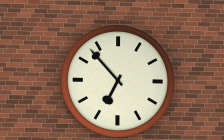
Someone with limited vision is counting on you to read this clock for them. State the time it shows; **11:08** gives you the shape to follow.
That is **6:53**
